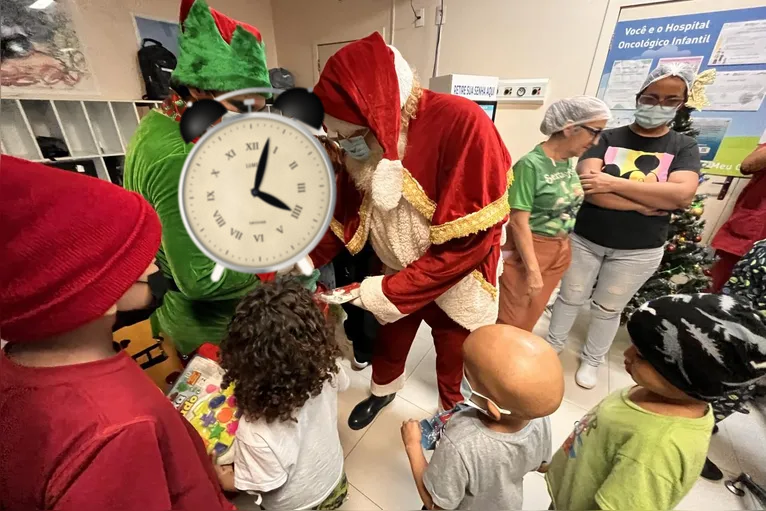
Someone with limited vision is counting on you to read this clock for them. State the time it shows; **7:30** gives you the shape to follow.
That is **4:03**
